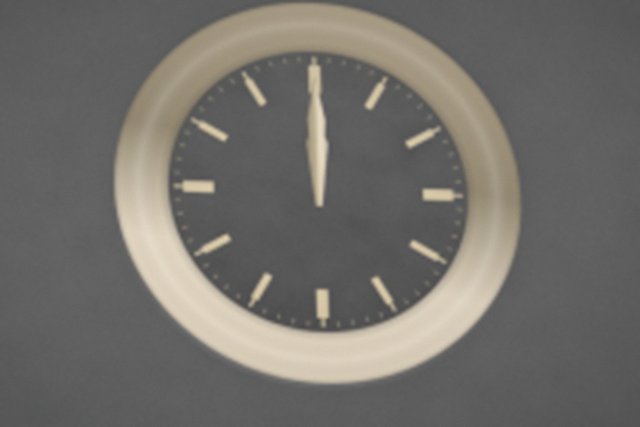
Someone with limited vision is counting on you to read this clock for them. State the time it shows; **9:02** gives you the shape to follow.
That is **12:00**
